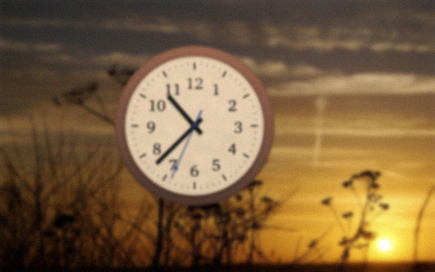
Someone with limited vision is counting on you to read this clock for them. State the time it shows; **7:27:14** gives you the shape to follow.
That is **10:37:34**
